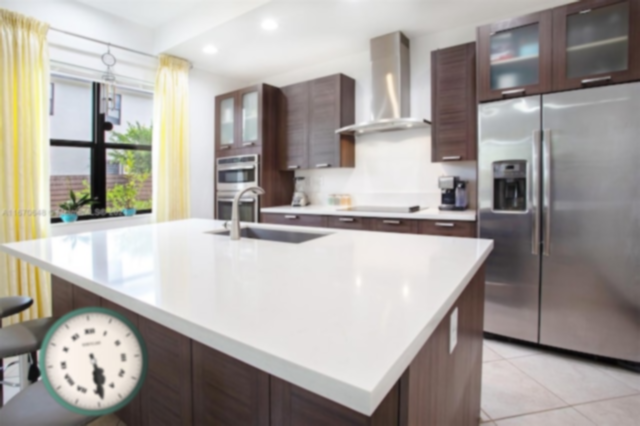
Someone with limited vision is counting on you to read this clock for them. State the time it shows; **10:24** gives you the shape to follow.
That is **5:29**
